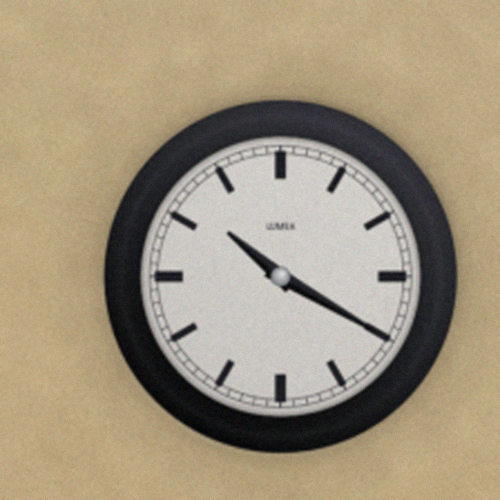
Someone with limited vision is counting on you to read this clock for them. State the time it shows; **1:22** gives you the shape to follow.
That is **10:20**
